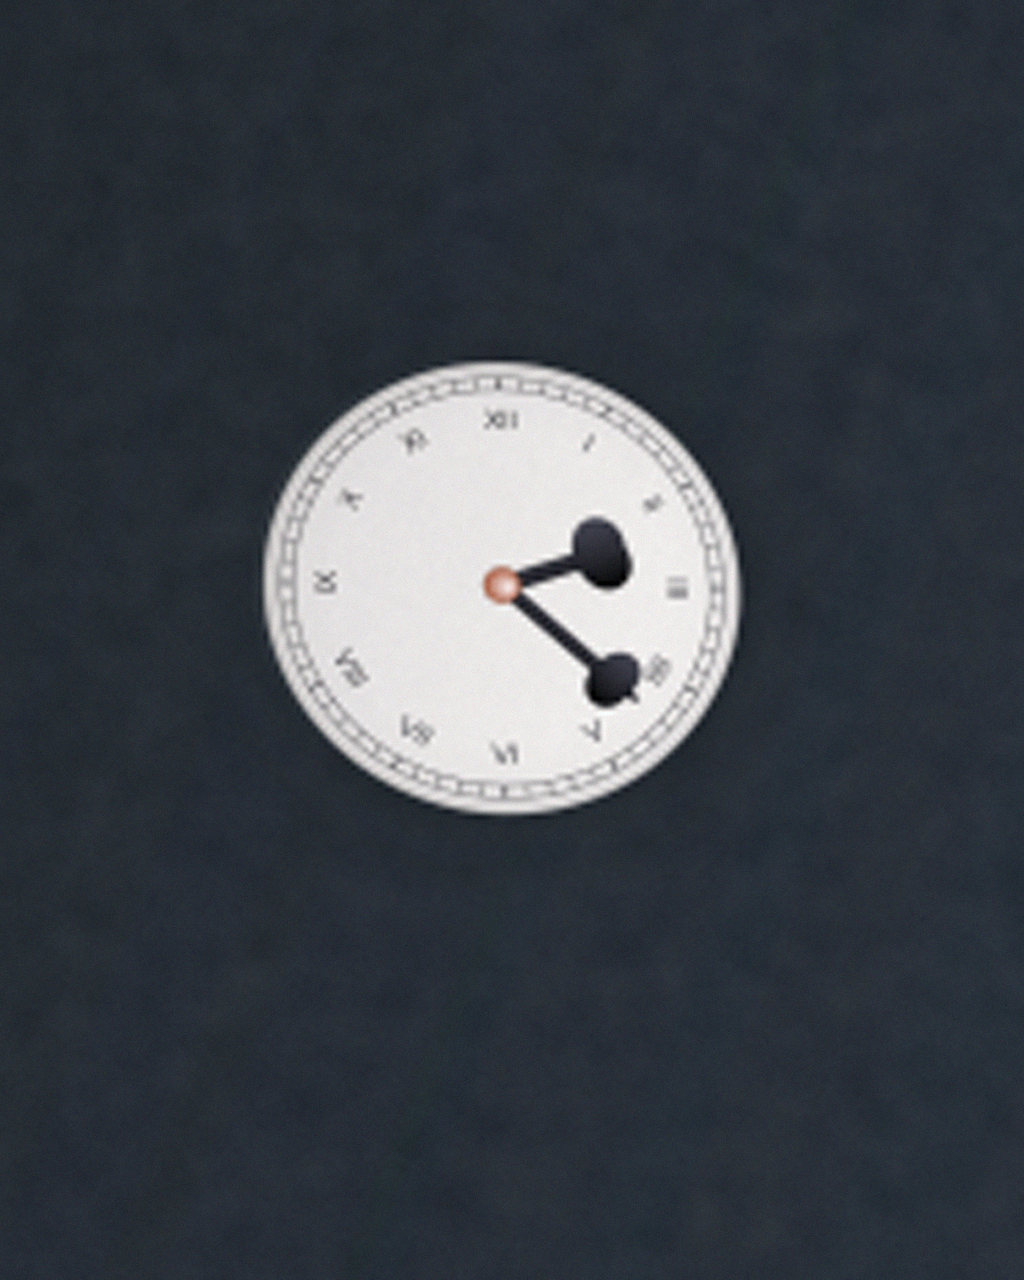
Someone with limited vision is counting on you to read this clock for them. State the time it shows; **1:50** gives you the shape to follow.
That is **2:22**
